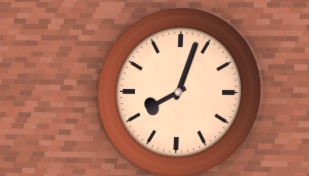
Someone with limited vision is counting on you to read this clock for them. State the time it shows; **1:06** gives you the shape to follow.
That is **8:03**
